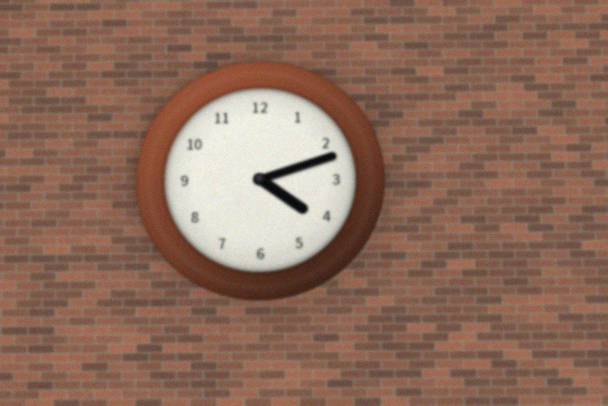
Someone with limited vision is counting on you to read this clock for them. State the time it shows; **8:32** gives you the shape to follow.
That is **4:12**
